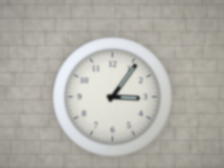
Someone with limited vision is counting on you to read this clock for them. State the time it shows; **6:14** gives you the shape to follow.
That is **3:06**
